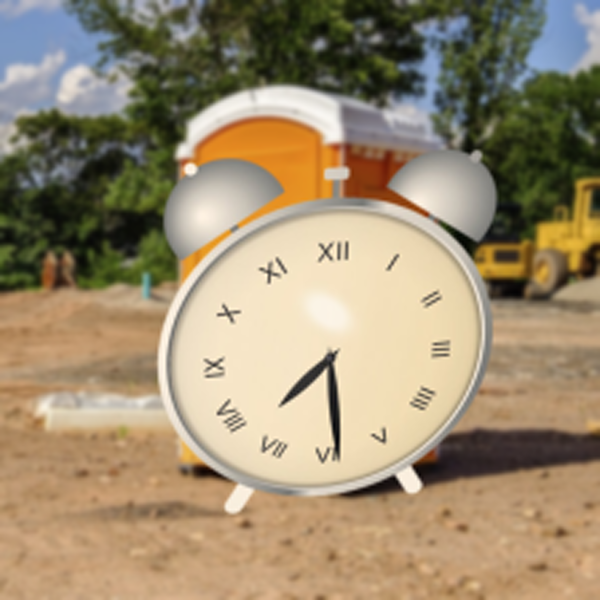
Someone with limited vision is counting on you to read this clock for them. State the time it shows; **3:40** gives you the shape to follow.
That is **7:29**
